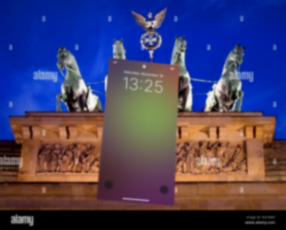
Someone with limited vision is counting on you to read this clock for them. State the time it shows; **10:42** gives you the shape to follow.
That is **13:25**
